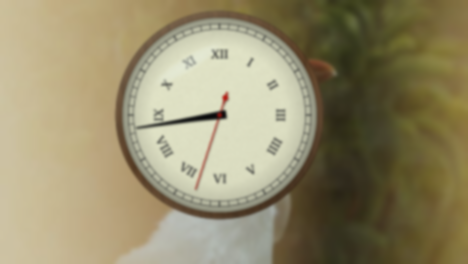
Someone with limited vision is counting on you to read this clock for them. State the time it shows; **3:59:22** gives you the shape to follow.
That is **8:43:33**
